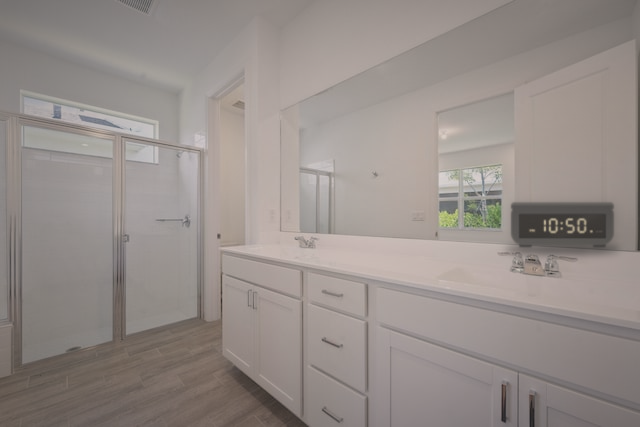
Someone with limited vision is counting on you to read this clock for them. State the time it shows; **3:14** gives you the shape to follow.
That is **10:50**
